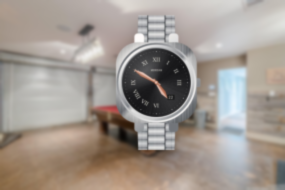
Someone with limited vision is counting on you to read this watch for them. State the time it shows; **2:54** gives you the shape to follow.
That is **4:50**
